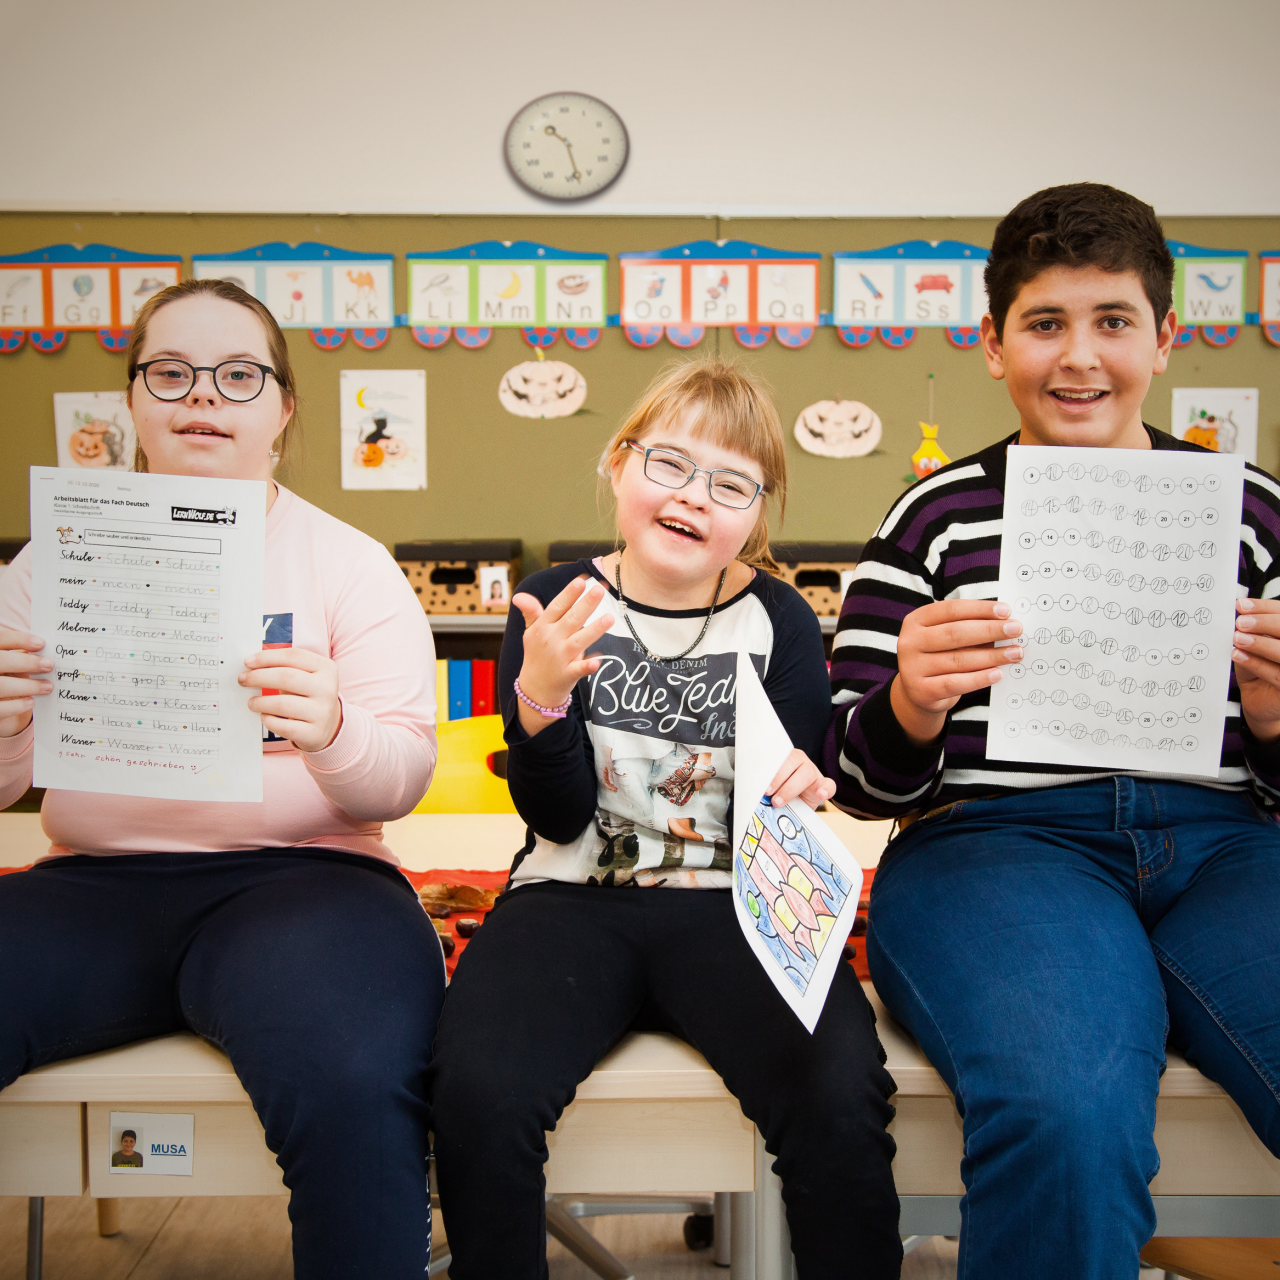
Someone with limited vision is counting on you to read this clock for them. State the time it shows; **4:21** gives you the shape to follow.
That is **10:28**
